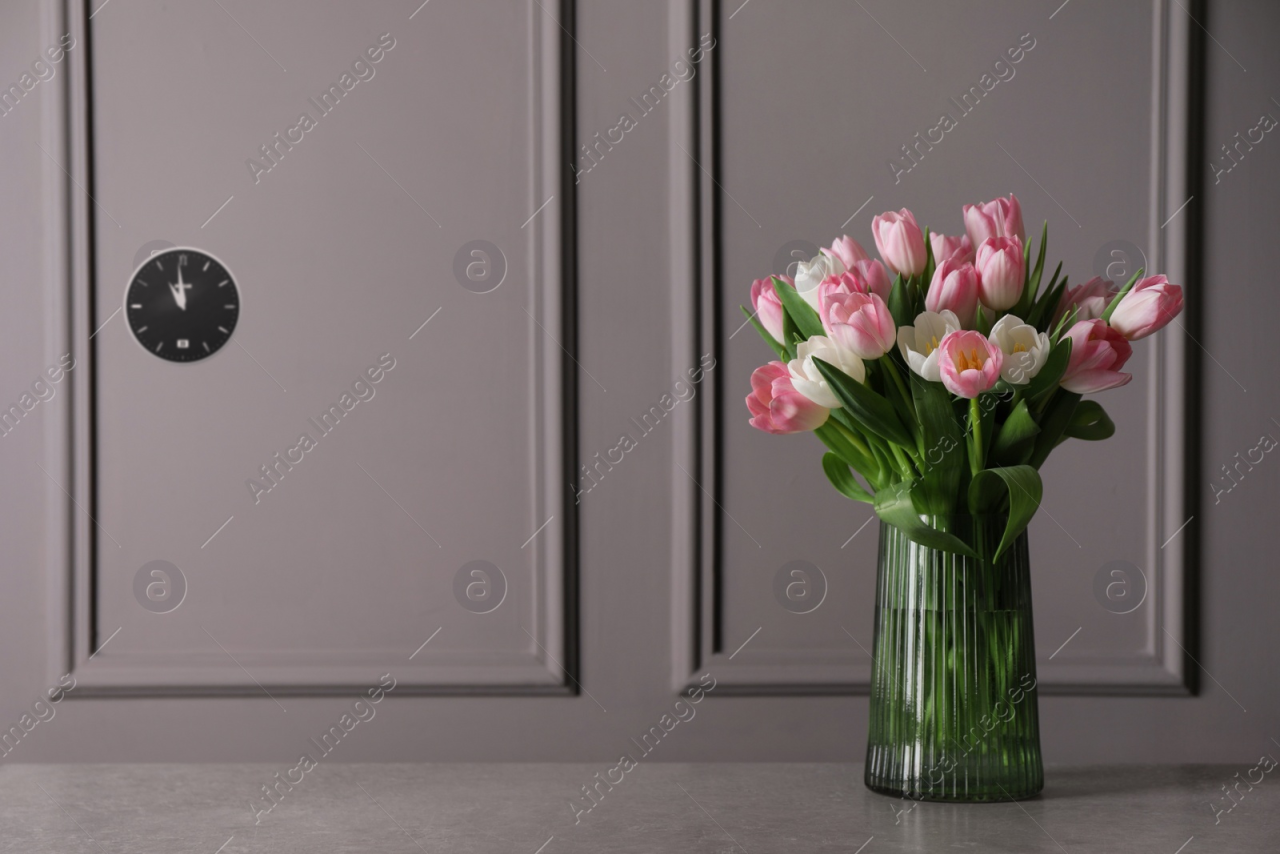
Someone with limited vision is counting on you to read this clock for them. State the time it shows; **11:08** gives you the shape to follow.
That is **10:59**
